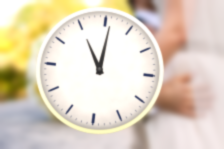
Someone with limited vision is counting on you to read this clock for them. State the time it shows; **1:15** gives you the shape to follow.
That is **11:01**
